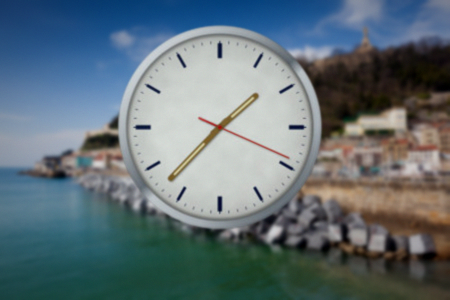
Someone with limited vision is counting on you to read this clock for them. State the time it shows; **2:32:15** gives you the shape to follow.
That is **1:37:19**
